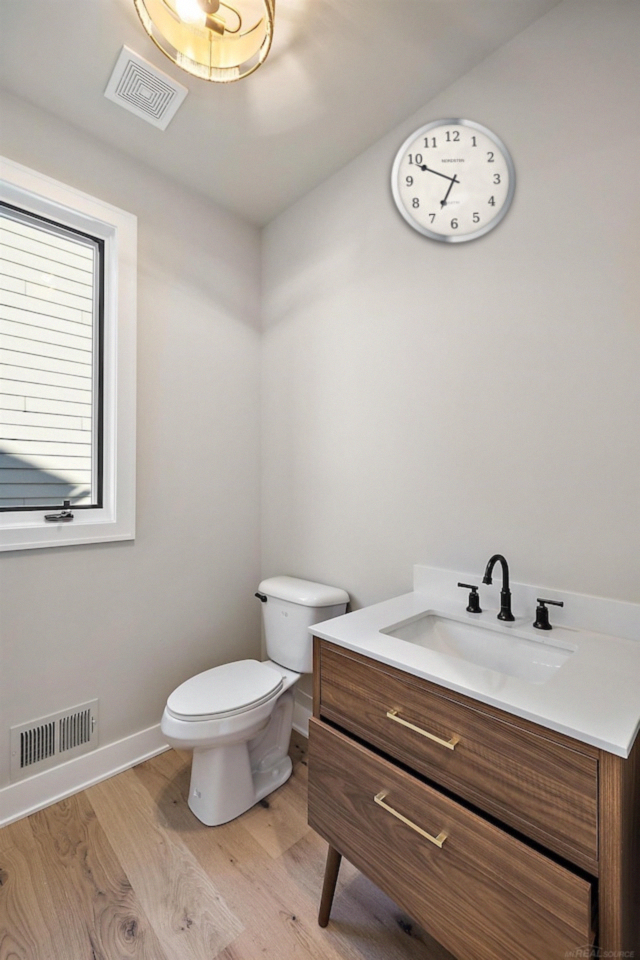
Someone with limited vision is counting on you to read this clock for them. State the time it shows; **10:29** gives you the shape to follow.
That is **6:49**
